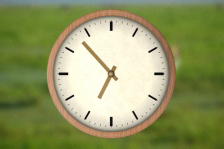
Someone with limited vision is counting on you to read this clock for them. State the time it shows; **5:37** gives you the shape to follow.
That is **6:53**
